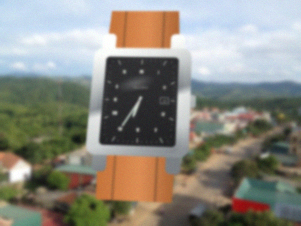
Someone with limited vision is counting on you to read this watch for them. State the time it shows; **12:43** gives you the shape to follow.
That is **6:35**
